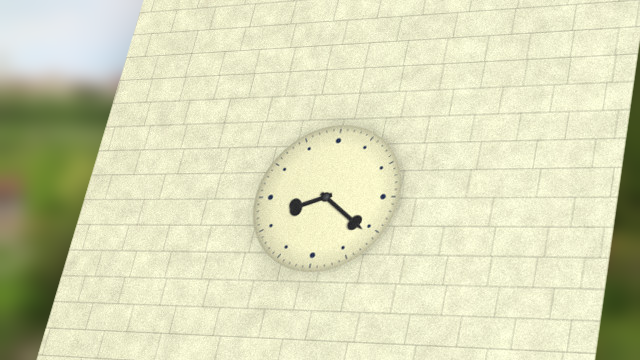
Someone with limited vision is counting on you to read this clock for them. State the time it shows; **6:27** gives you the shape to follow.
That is **8:21**
